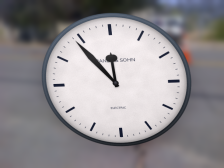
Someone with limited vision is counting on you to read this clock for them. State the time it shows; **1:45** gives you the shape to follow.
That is **11:54**
